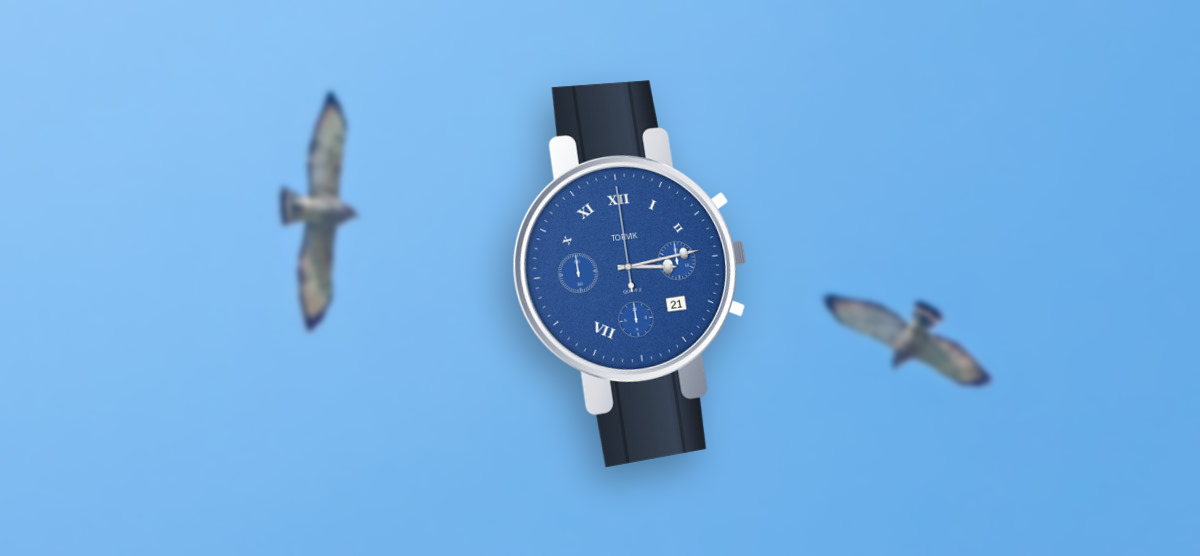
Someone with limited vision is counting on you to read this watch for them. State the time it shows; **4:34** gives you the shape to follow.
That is **3:14**
